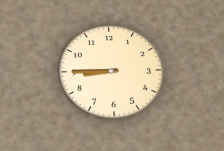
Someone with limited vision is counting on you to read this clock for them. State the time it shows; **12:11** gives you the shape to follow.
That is **8:45**
